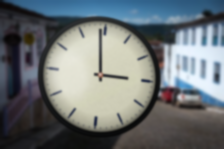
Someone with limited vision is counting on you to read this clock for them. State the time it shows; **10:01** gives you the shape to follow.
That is **2:59**
